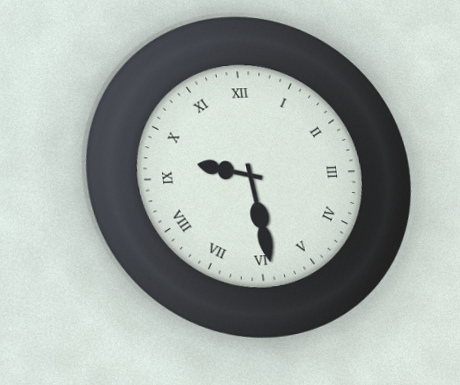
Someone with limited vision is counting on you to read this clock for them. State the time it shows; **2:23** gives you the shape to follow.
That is **9:29**
